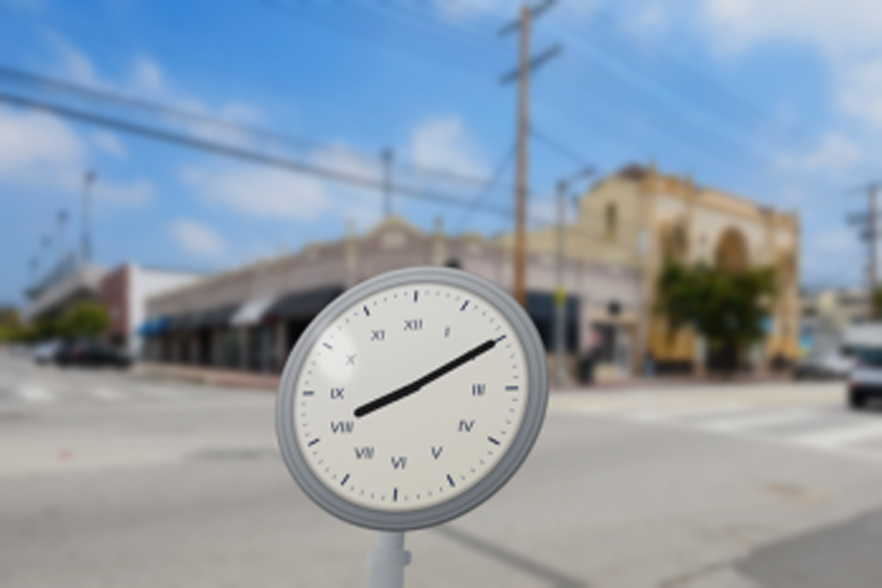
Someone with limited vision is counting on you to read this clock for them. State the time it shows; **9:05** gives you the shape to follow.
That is **8:10**
